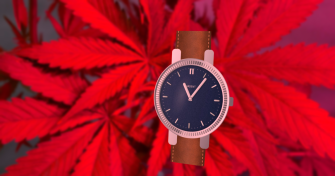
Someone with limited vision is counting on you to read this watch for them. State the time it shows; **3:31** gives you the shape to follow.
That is **11:06**
